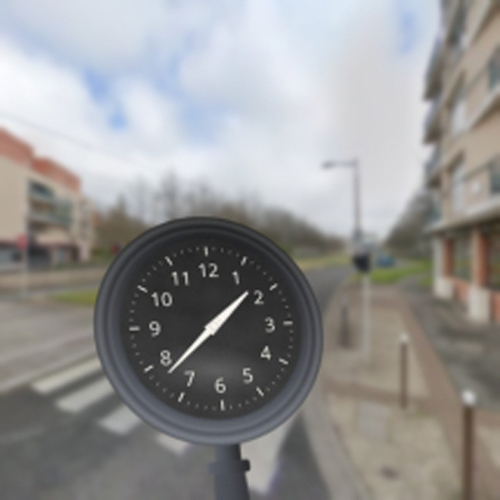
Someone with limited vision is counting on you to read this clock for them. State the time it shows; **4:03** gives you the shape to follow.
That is **1:38**
